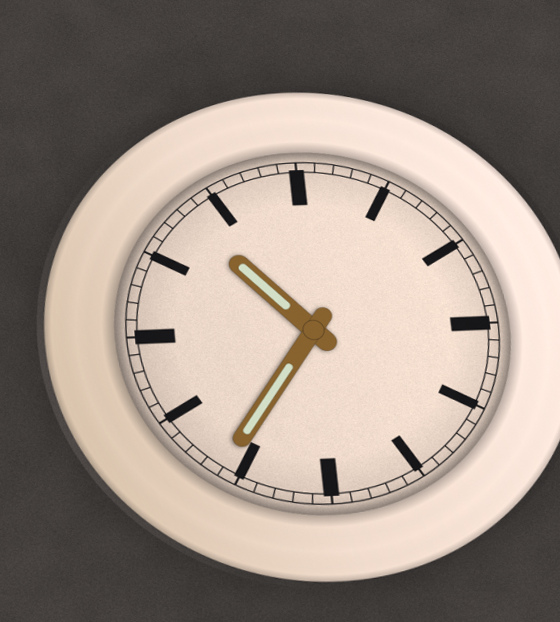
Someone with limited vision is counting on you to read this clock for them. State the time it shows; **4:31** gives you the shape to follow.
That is **10:36**
